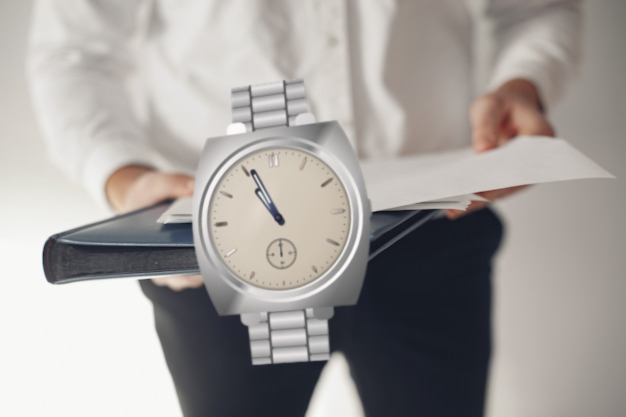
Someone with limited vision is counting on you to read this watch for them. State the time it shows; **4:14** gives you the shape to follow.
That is **10:56**
